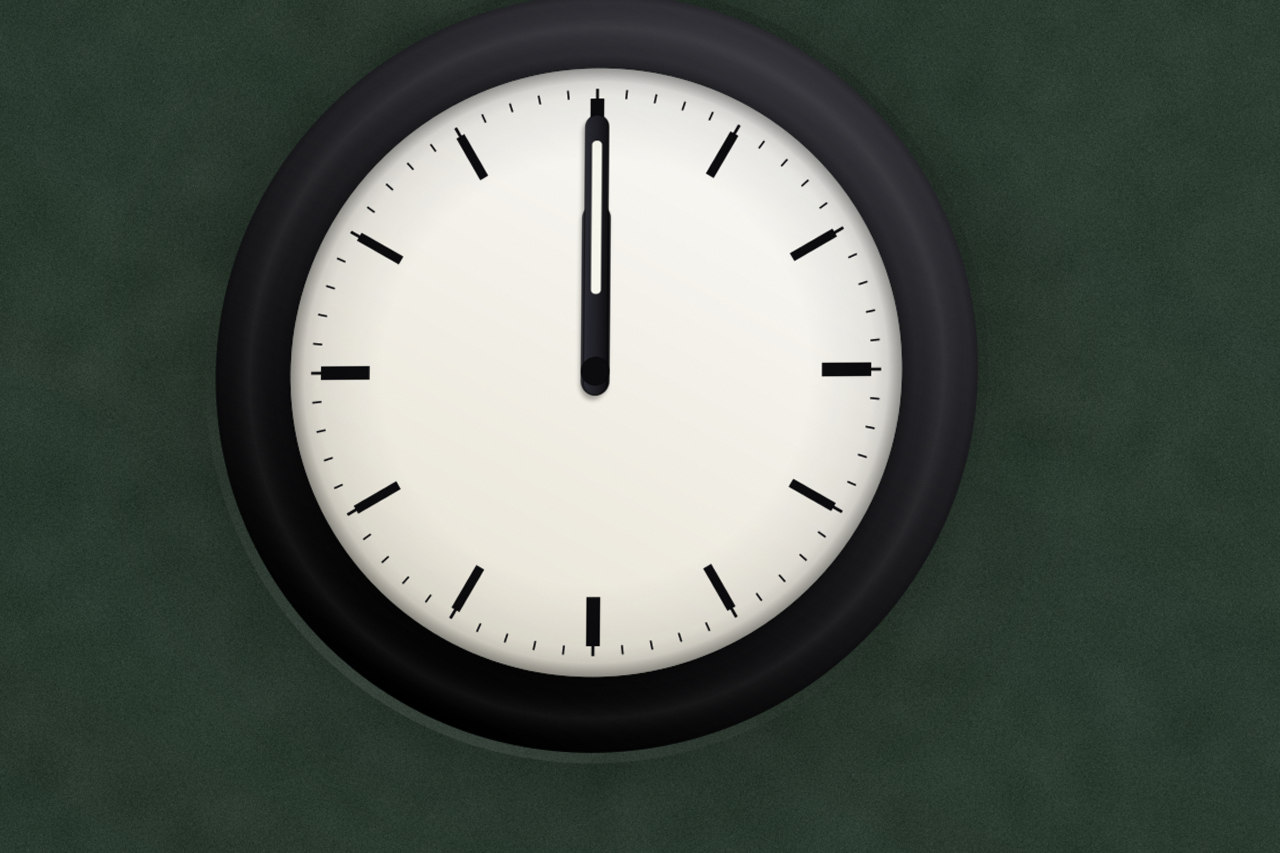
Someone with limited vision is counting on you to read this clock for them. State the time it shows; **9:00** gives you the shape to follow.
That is **12:00**
